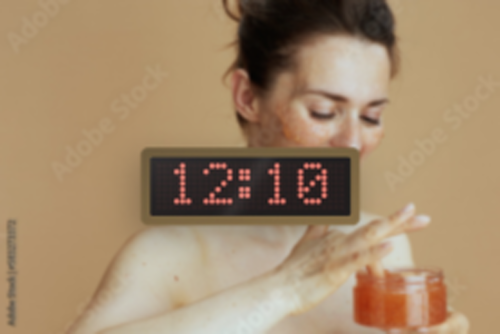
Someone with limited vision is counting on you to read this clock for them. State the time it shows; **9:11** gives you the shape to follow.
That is **12:10**
